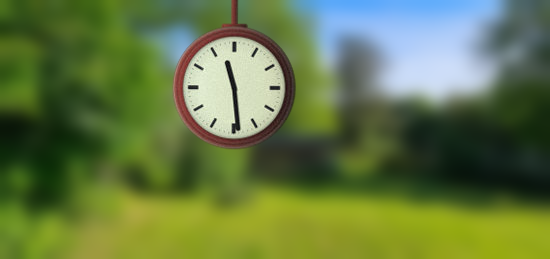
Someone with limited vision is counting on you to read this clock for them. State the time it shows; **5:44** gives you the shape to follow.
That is **11:29**
